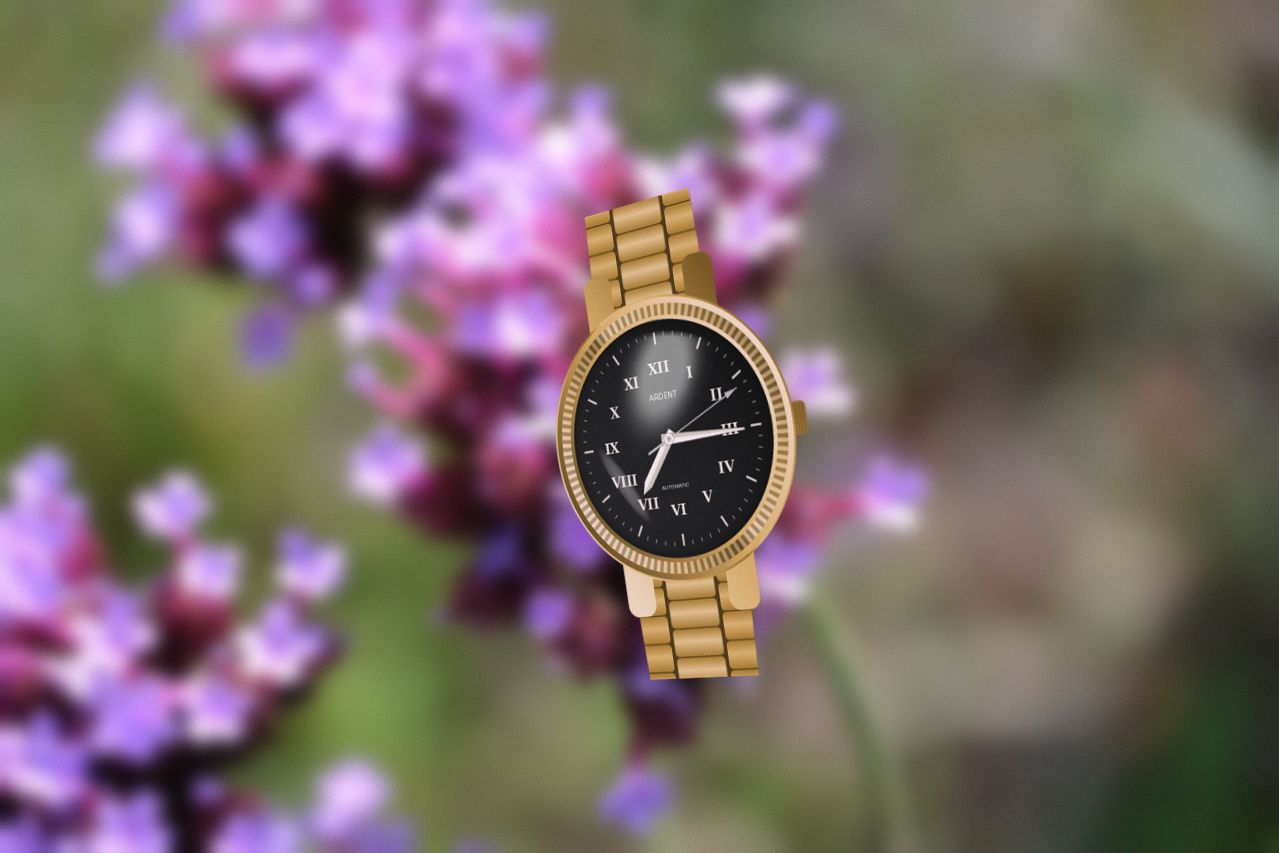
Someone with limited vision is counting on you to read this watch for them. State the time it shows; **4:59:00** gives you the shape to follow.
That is **7:15:11**
